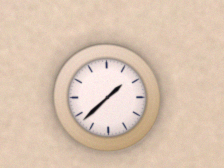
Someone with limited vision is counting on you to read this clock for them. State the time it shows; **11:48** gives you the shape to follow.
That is **1:38**
